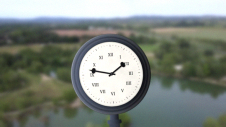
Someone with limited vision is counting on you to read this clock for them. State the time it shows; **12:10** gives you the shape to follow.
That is **1:47**
